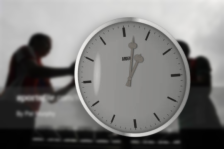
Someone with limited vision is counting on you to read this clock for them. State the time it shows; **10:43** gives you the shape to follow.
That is **1:02**
